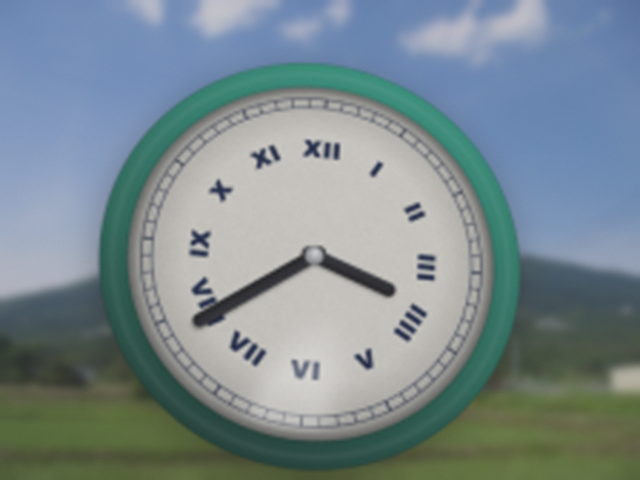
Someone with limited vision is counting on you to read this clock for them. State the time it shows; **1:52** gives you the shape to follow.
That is **3:39**
